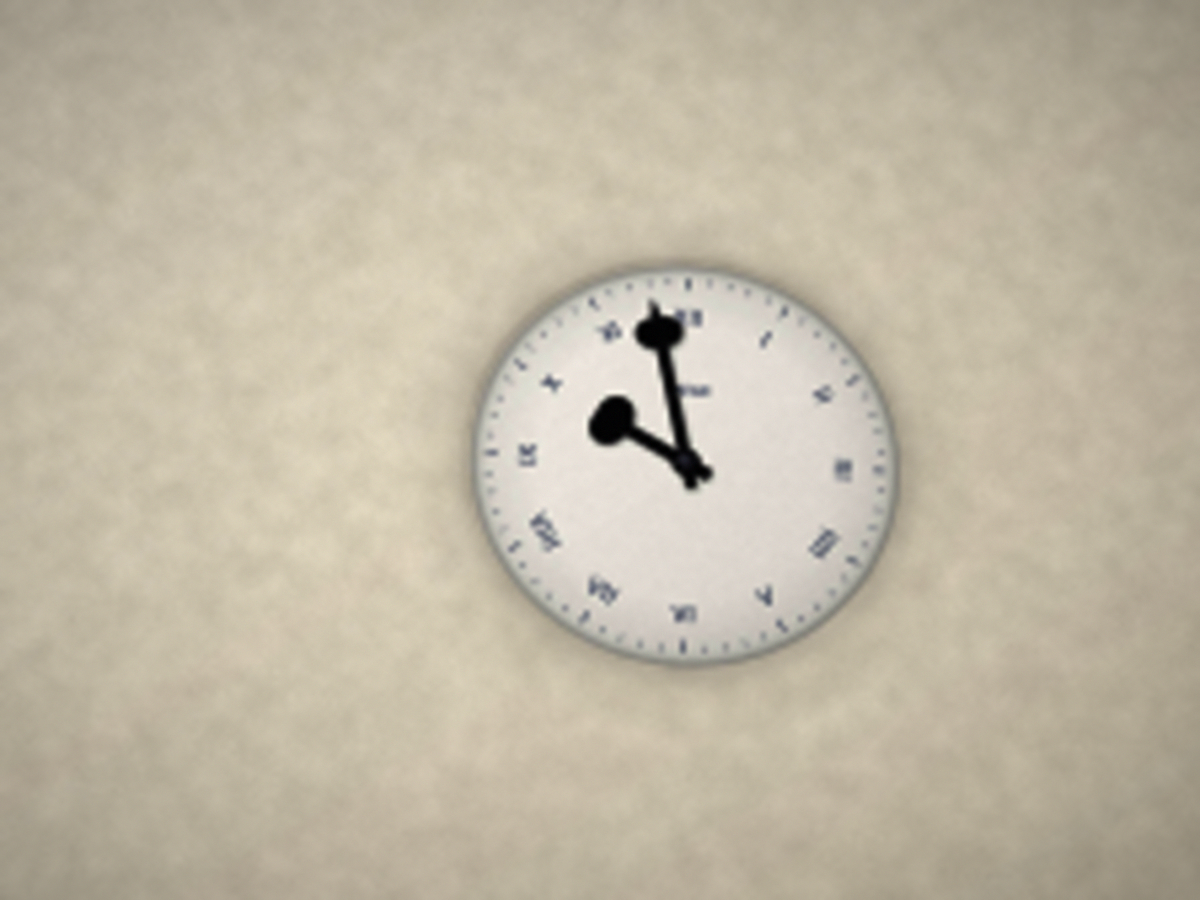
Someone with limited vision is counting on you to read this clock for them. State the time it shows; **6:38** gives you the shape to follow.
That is **9:58**
